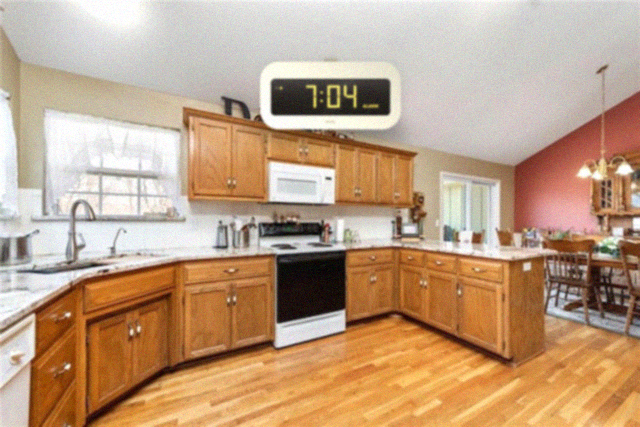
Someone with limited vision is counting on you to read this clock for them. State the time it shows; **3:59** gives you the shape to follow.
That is **7:04**
